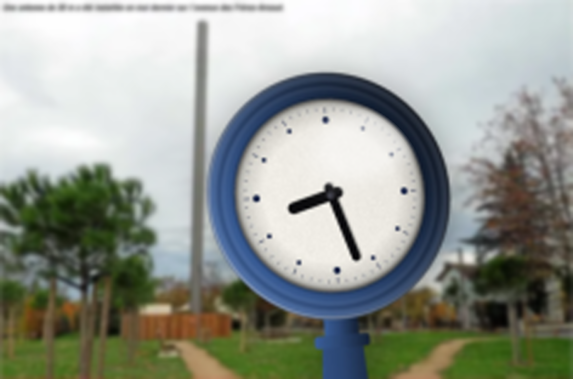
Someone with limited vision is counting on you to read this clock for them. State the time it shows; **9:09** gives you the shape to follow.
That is **8:27**
